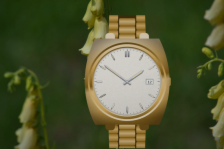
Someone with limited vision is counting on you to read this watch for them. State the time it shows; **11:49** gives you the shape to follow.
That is **1:51**
